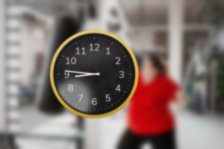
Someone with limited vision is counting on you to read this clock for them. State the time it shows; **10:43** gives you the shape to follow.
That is **8:46**
